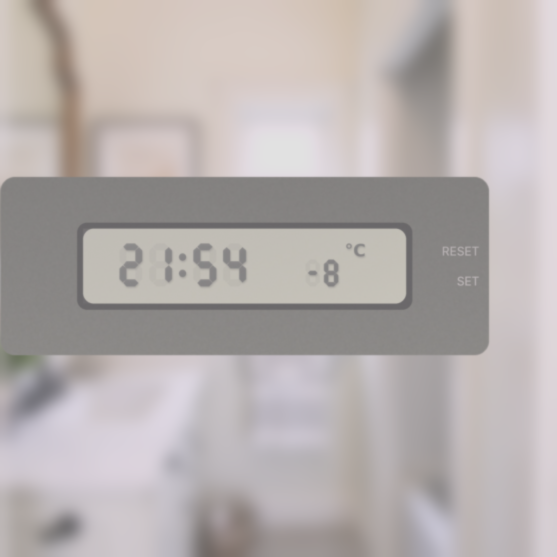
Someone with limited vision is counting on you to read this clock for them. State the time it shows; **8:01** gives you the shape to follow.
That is **21:54**
